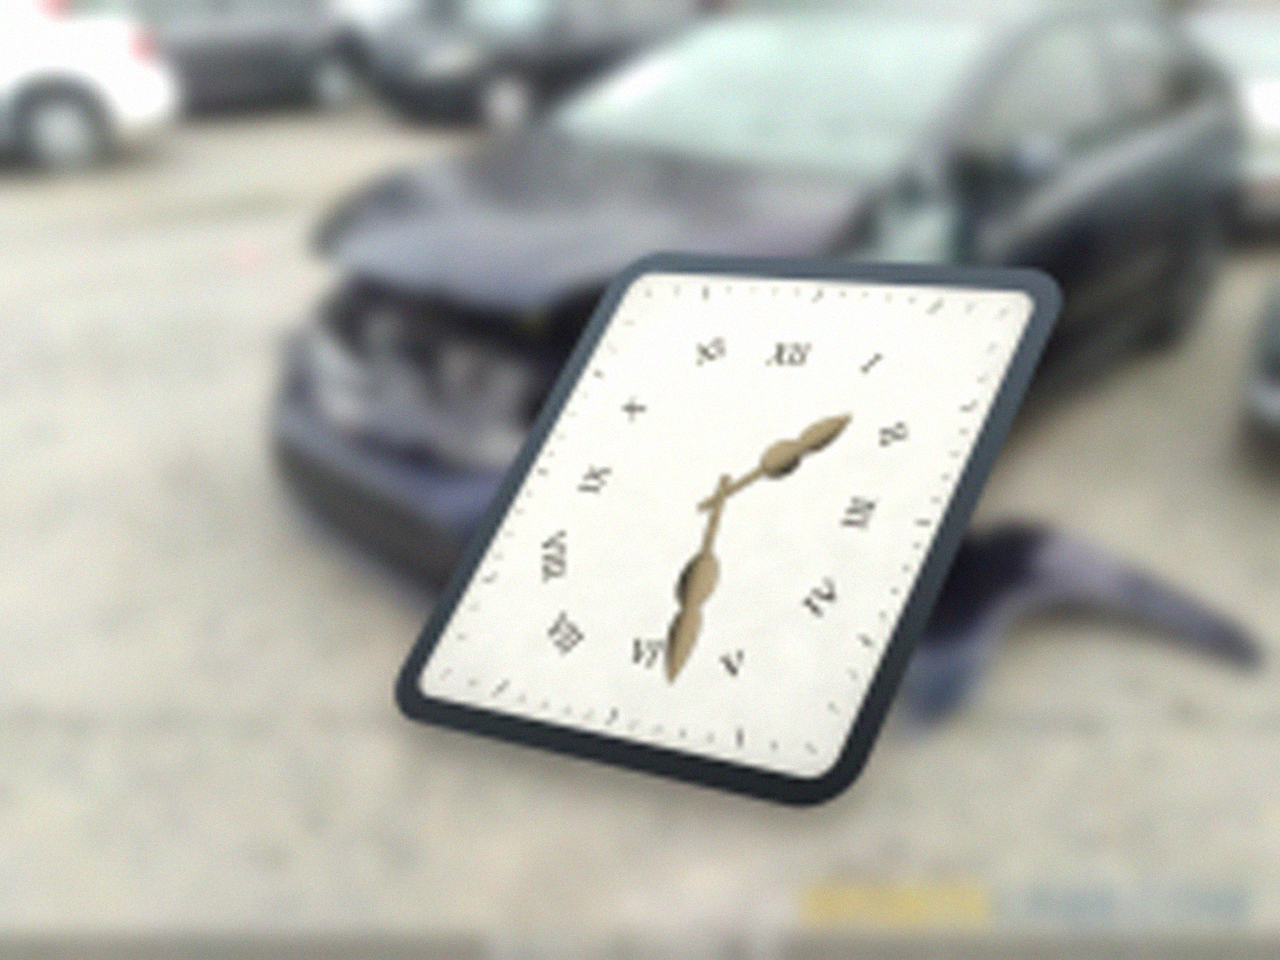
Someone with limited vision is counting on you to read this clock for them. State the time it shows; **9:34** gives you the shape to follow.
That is **1:28**
